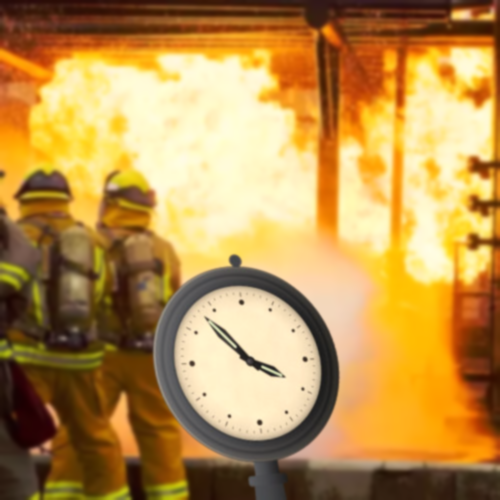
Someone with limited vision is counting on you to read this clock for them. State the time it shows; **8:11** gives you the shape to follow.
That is **3:53**
